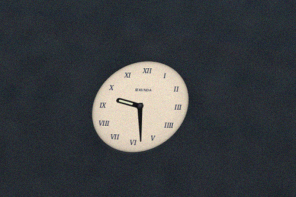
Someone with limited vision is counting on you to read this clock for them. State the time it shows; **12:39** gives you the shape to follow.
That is **9:28**
